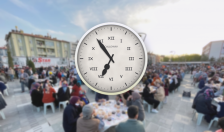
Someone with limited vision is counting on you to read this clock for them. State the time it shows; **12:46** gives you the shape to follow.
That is **6:54**
